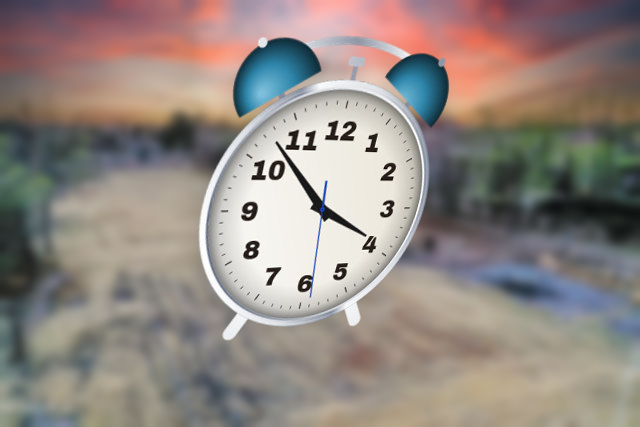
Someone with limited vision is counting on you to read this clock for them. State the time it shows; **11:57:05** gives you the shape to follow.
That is **3:52:29**
